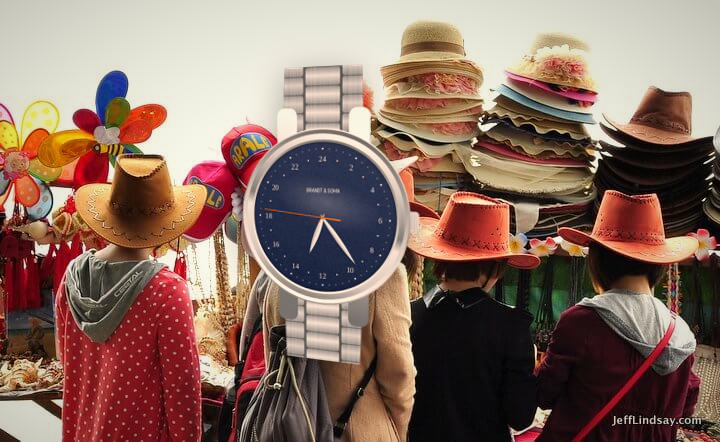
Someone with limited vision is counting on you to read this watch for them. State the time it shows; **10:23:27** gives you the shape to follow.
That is **13:23:46**
